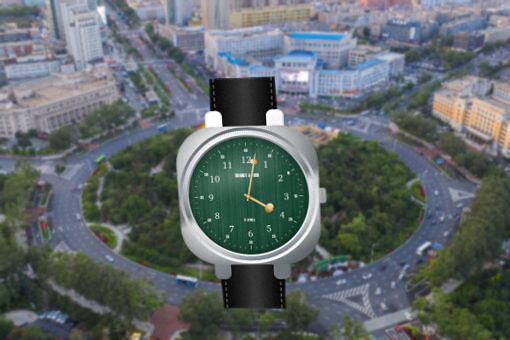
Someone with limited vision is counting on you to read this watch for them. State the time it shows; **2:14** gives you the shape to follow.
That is **4:02**
